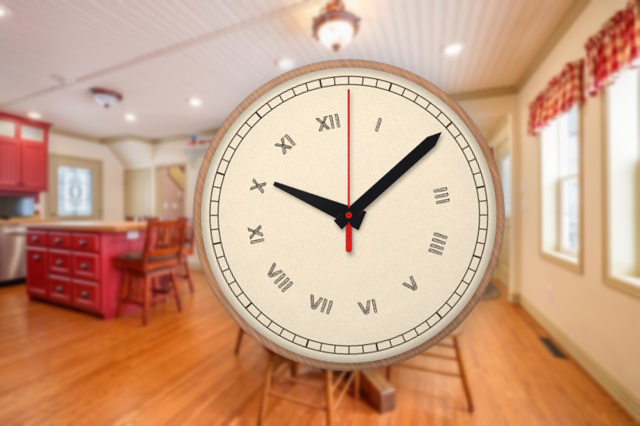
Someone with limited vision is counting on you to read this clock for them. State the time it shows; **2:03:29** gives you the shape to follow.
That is **10:10:02**
